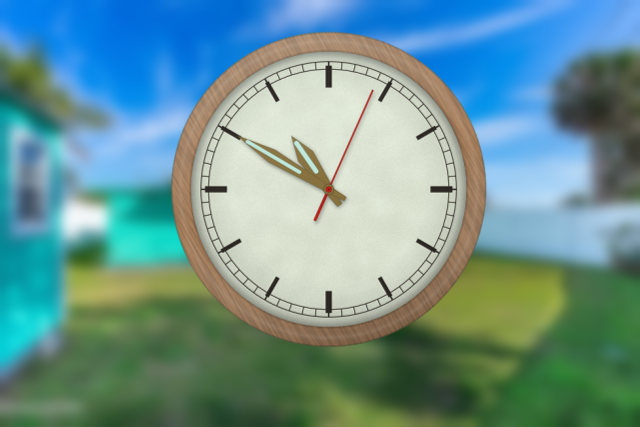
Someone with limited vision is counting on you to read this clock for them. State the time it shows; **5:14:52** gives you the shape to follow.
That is **10:50:04**
